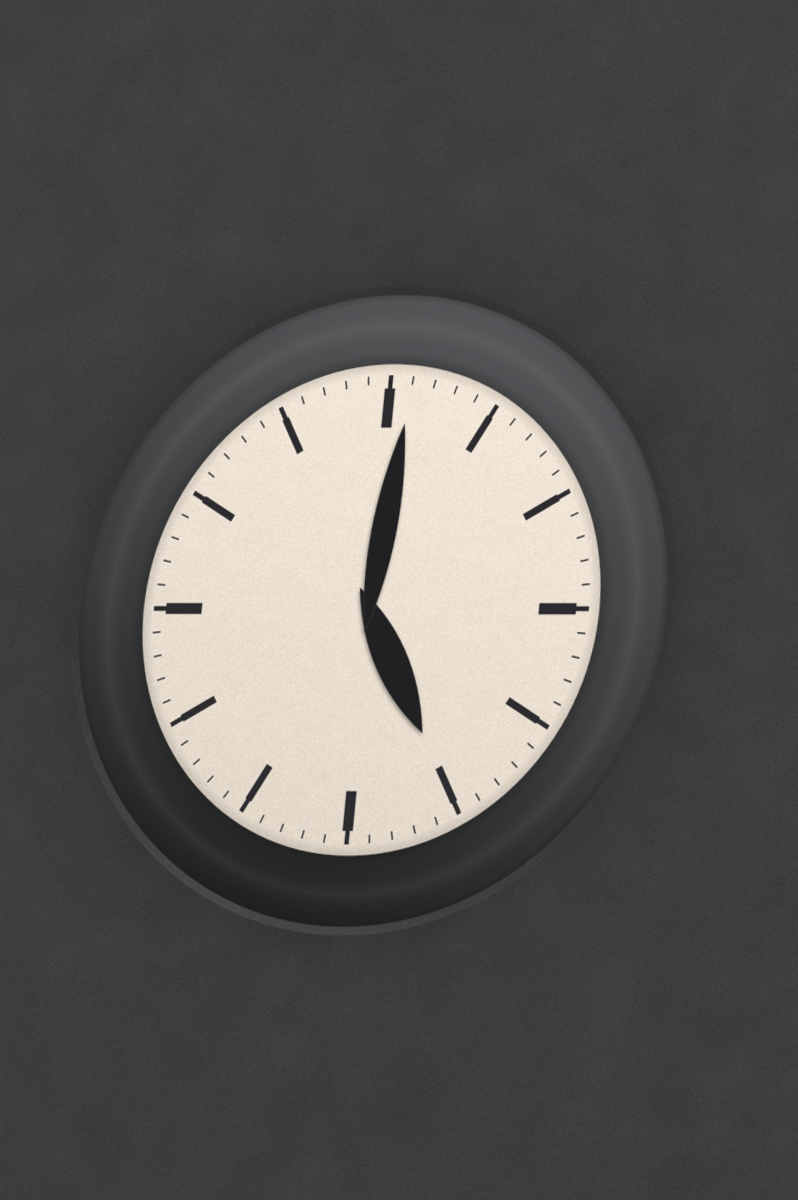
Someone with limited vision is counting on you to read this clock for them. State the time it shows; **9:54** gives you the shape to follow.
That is **5:01**
